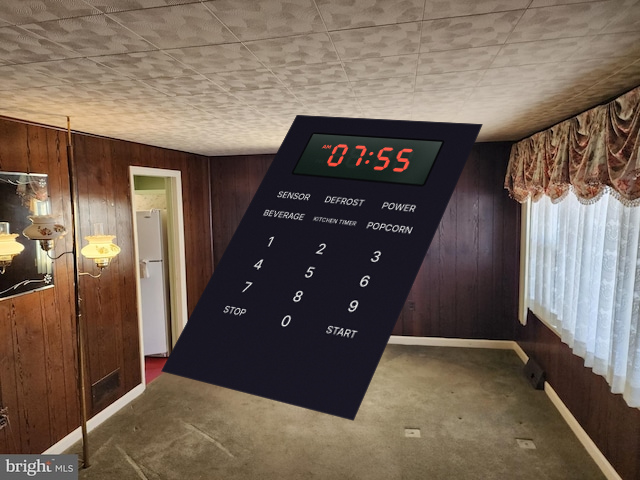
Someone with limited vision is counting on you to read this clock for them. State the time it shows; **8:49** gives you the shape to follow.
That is **7:55**
